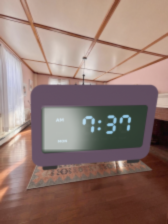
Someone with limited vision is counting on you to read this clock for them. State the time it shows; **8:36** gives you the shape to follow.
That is **7:37**
